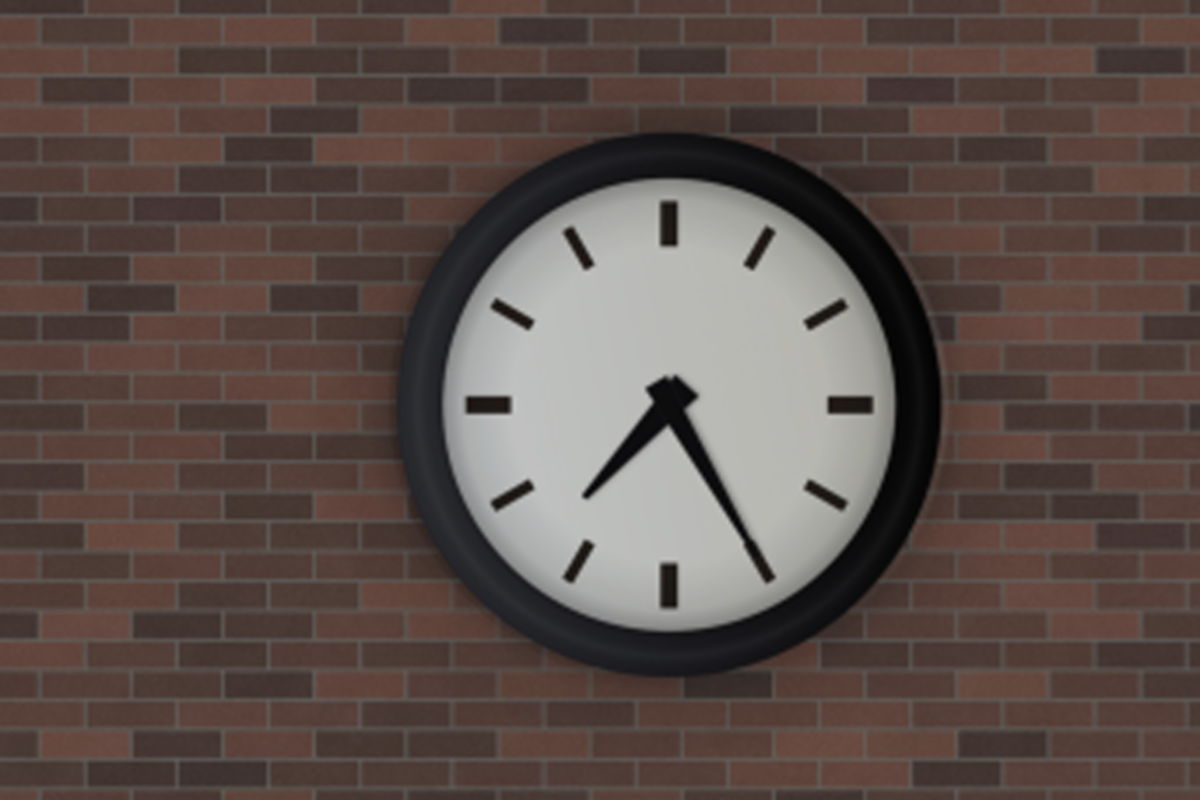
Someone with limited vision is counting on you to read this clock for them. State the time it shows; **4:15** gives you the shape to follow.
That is **7:25**
